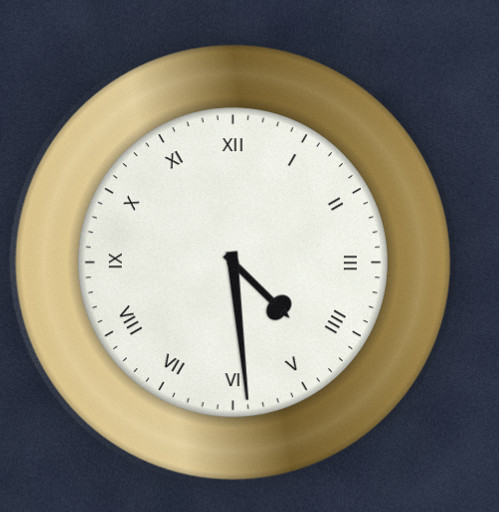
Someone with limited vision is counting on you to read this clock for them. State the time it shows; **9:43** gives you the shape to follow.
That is **4:29**
